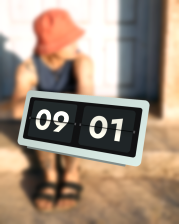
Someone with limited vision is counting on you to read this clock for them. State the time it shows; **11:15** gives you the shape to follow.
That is **9:01**
